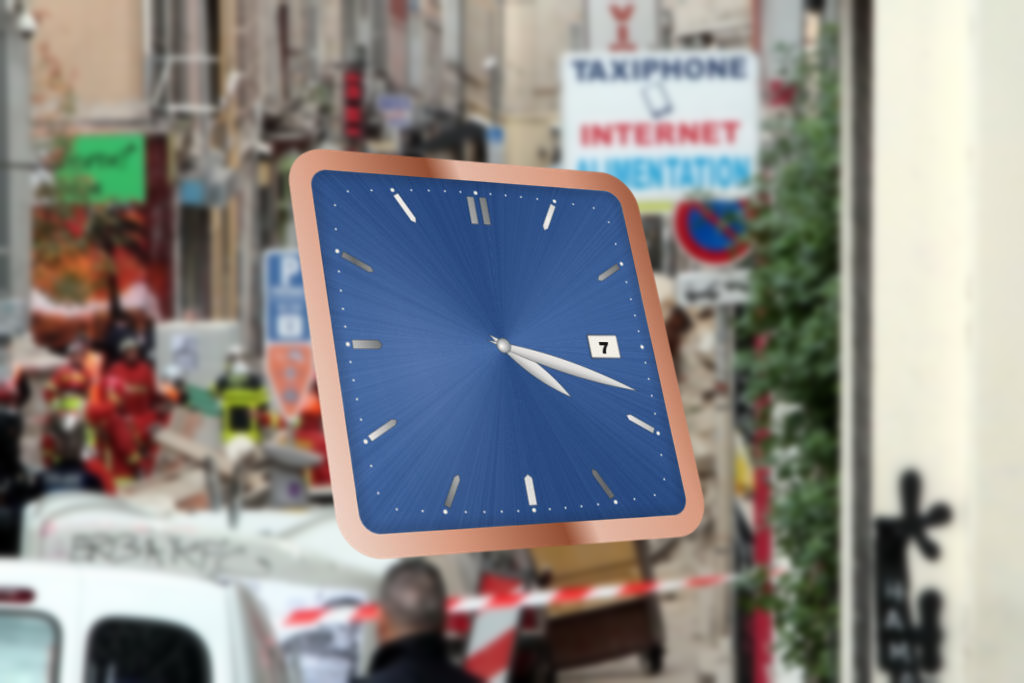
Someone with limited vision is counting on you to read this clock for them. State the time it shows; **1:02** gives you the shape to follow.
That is **4:18**
